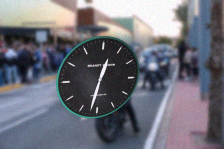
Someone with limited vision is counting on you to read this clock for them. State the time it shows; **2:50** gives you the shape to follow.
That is **12:32**
